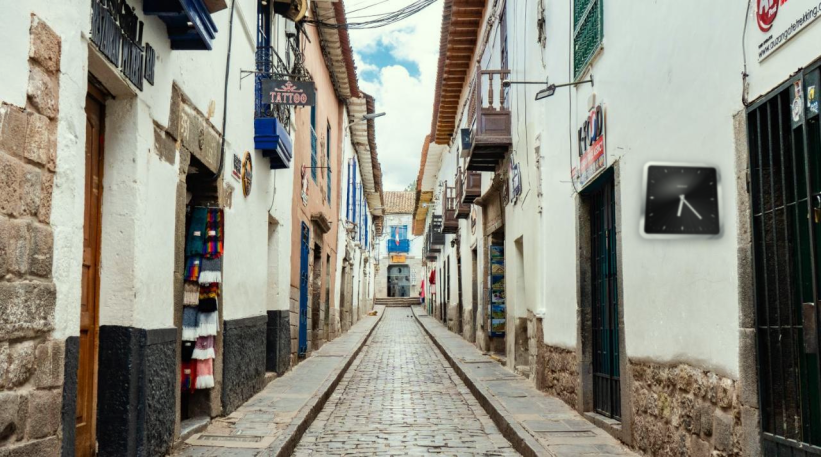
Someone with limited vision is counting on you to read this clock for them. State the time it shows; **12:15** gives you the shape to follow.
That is **6:23**
